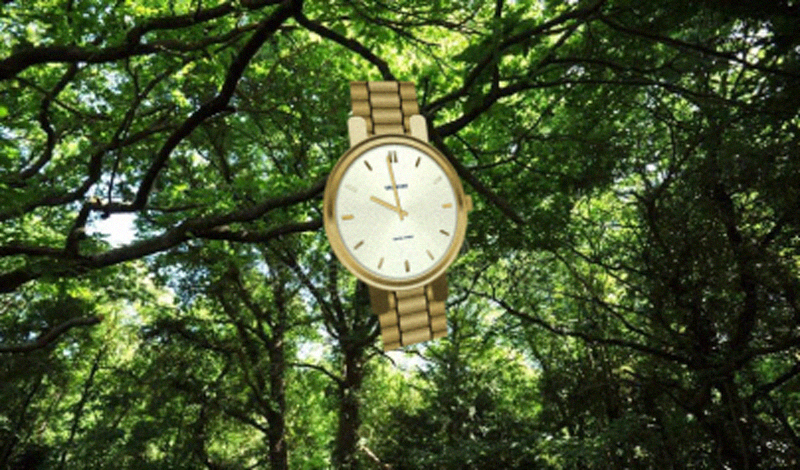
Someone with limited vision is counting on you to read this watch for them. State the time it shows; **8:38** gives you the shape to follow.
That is **9:59**
